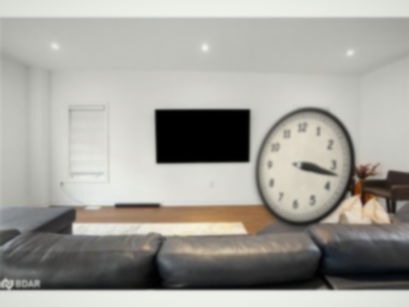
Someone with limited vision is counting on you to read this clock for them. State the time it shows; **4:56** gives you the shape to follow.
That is **3:17**
